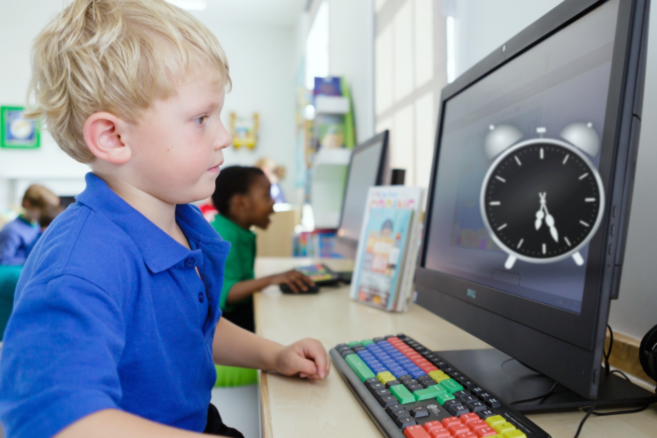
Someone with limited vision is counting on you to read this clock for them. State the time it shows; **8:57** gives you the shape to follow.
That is **6:27**
